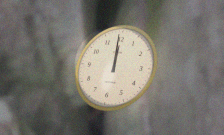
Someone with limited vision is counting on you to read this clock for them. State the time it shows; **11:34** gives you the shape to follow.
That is **11:59**
